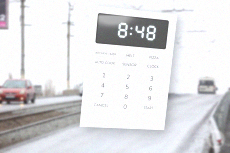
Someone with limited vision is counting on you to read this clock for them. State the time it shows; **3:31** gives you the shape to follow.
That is **8:48**
